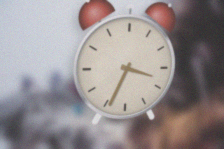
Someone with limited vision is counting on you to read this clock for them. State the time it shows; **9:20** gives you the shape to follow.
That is **3:34**
